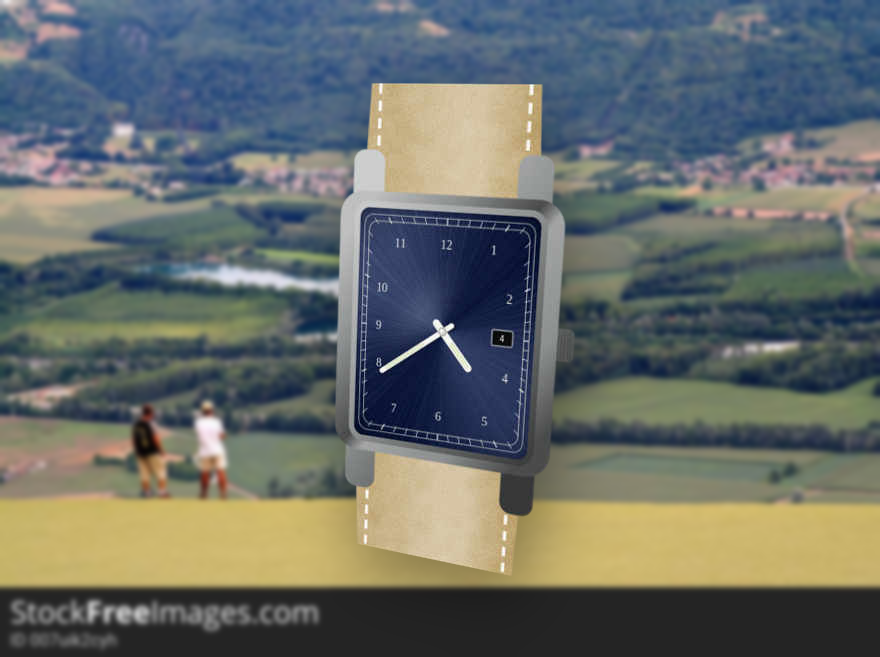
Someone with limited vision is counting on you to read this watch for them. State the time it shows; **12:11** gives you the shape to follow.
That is **4:39**
